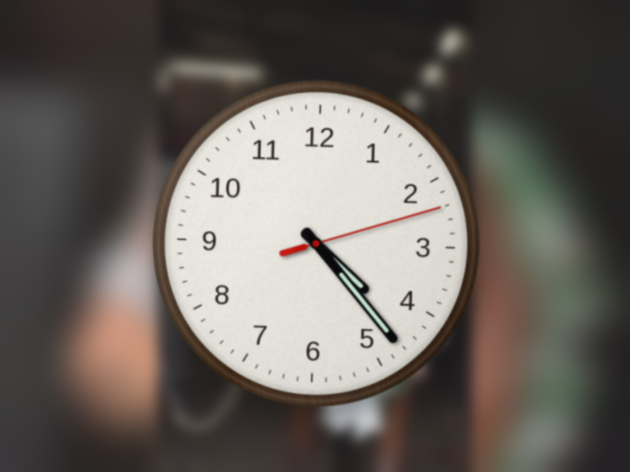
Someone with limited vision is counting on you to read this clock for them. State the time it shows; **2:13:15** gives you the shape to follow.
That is **4:23:12**
